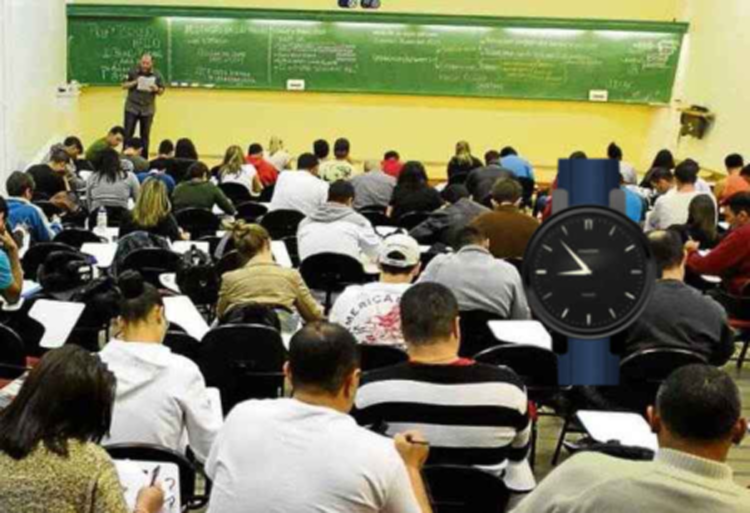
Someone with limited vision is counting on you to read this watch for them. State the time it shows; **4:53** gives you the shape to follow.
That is **8:53**
